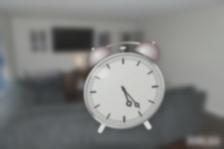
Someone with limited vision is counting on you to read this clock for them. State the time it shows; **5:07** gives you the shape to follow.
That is **5:24**
